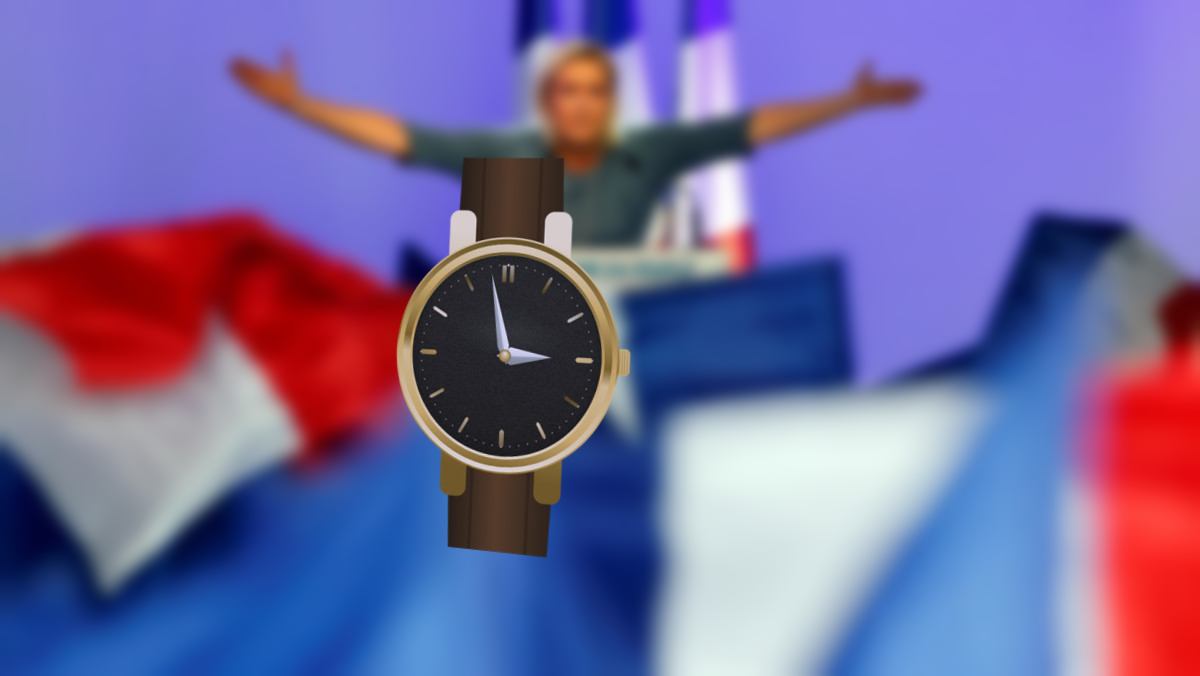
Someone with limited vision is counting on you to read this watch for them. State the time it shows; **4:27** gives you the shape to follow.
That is **2:58**
